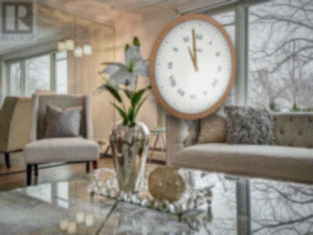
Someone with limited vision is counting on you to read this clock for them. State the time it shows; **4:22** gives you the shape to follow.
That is **10:58**
